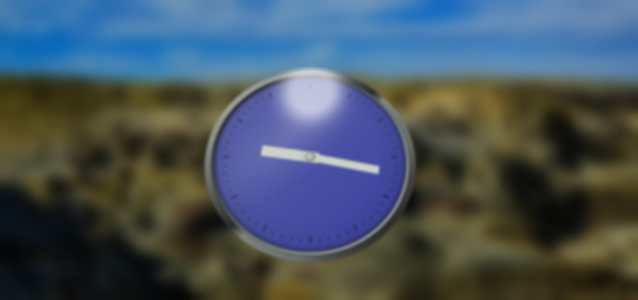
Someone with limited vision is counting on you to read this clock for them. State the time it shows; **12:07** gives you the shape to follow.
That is **9:17**
